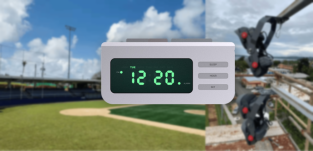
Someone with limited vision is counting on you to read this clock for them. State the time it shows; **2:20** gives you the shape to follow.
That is **12:20**
